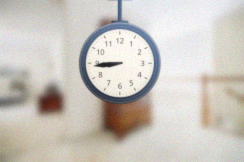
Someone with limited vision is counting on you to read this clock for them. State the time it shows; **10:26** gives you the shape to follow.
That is **8:44**
